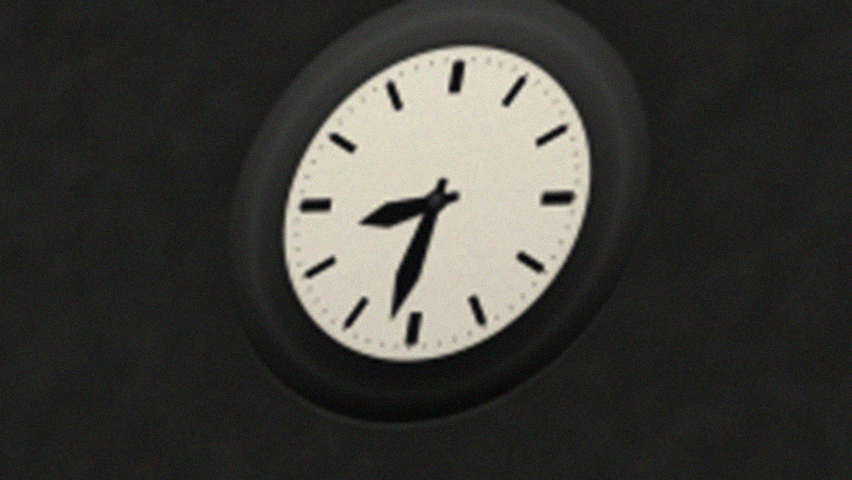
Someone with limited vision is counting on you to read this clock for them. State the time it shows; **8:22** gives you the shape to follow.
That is **8:32**
